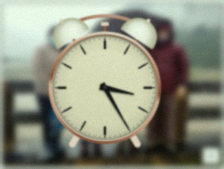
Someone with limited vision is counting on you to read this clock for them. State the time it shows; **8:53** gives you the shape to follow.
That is **3:25**
